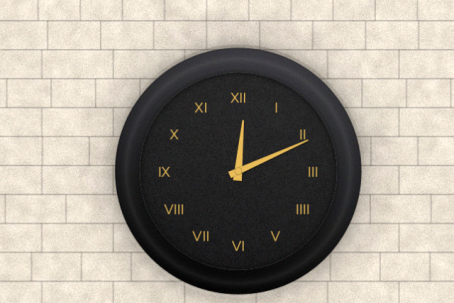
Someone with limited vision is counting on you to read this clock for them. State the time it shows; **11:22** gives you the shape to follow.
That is **12:11**
